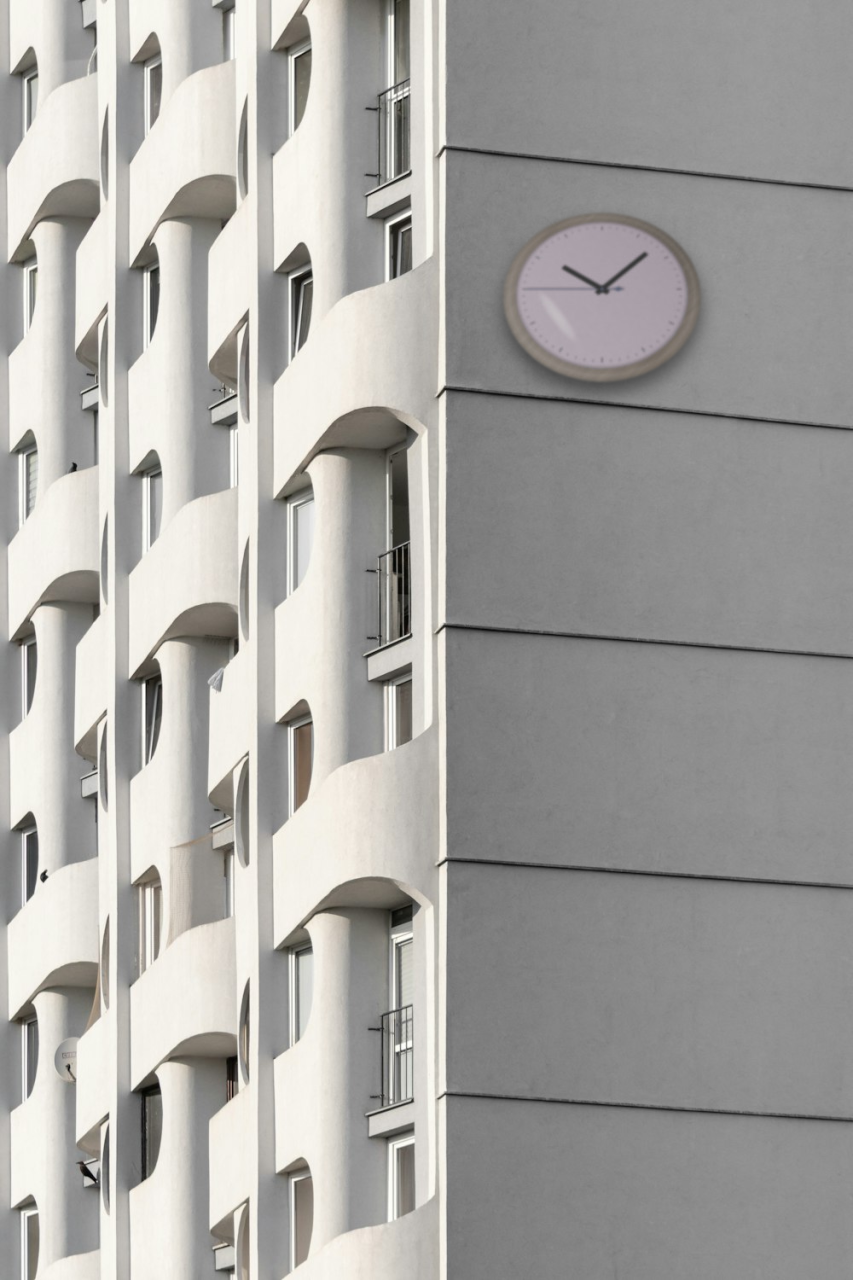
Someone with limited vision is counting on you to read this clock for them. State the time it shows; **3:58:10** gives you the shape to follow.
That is **10:07:45**
